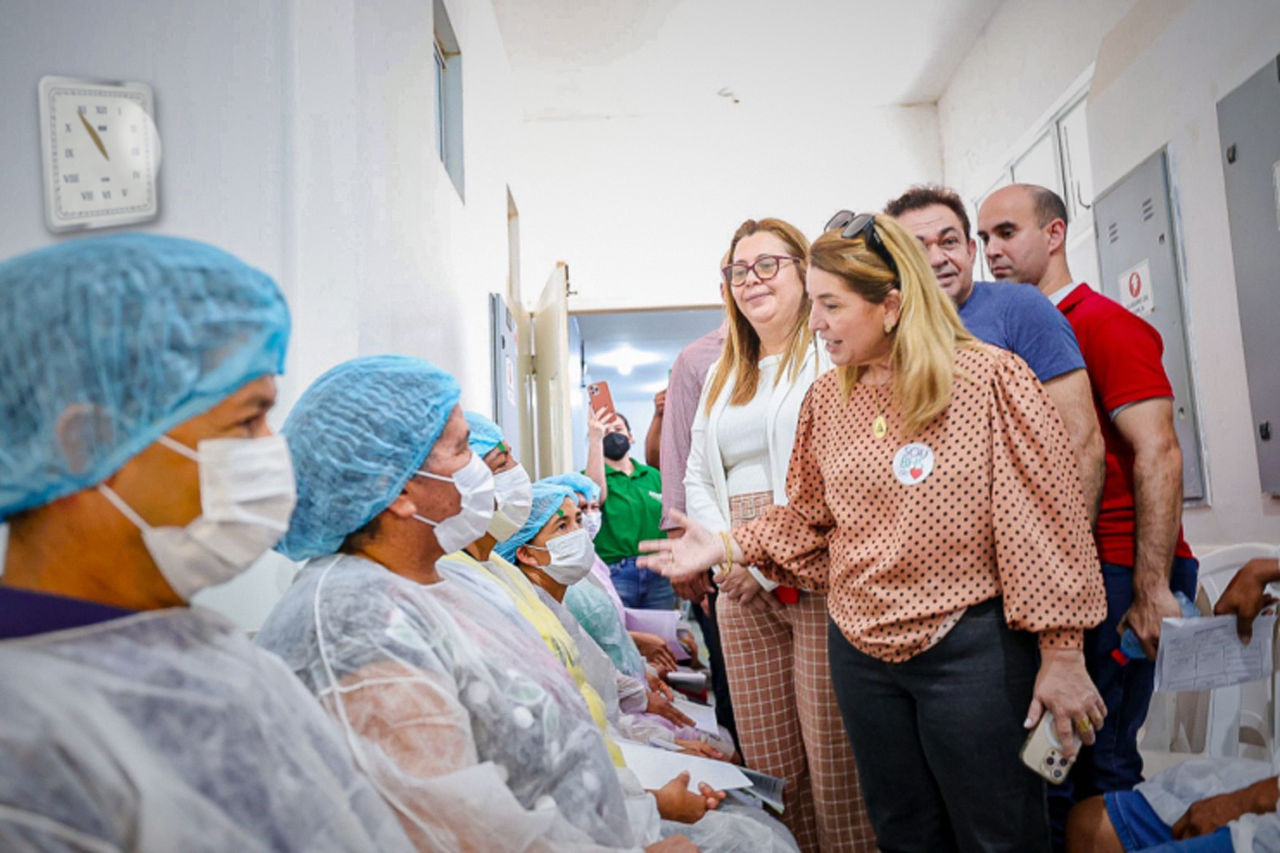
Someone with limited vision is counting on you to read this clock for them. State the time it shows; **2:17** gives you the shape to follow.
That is **10:54**
